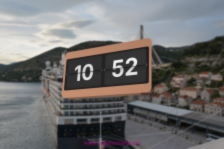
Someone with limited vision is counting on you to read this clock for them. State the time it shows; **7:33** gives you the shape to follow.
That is **10:52**
